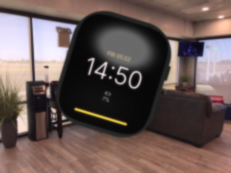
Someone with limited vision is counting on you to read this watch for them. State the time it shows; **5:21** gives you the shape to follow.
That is **14:50**
